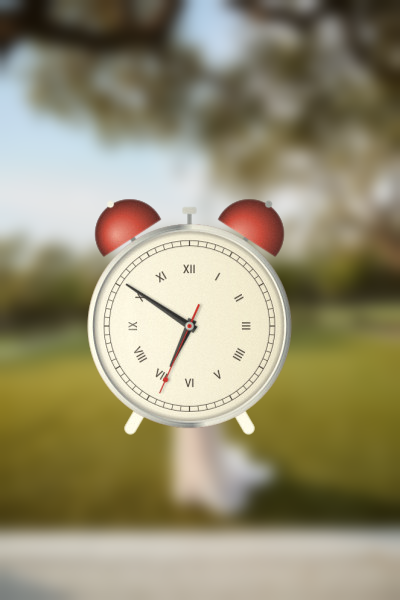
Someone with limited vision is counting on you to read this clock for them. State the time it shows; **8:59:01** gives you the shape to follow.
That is **6:50:34**
